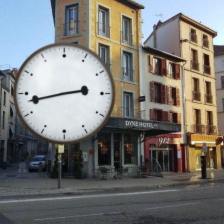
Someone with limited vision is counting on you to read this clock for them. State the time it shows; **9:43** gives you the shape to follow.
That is **2:43**
